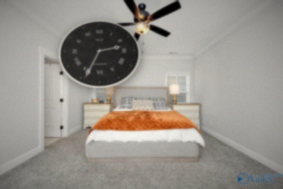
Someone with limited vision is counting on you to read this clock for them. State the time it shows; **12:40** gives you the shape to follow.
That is **2:34**
